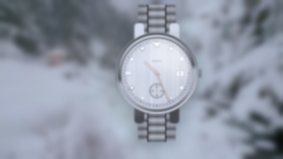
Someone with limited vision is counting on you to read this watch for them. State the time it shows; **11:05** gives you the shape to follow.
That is **10:26**
